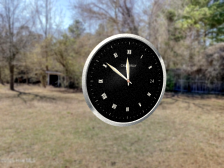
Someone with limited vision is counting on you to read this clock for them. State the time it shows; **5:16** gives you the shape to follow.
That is **11:51**
